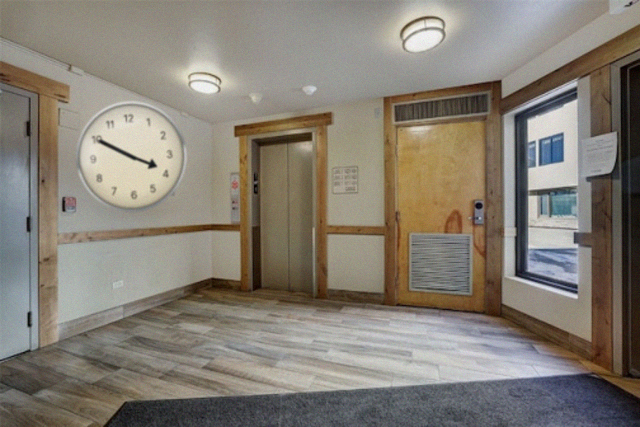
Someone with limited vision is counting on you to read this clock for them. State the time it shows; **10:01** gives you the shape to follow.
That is **3:50**
